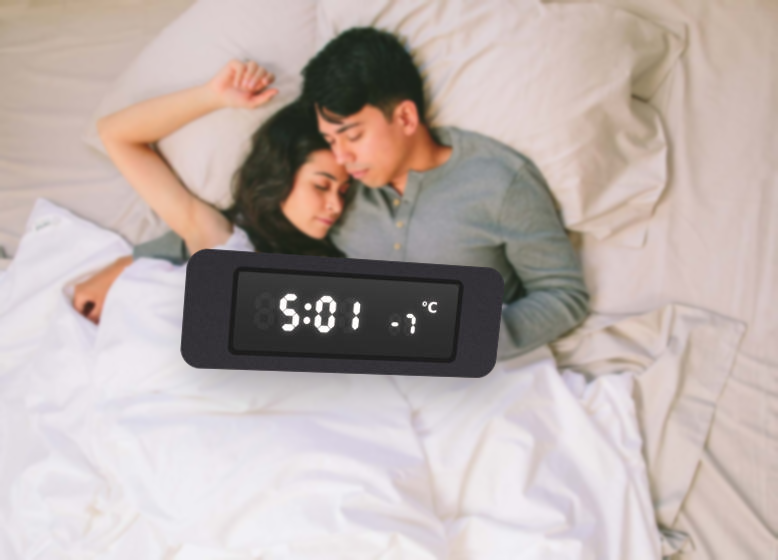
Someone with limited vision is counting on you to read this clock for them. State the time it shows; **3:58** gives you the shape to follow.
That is **5:01**
